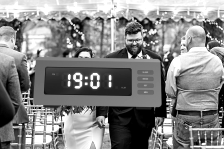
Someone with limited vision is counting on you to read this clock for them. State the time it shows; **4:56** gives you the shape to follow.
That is **19:01**
